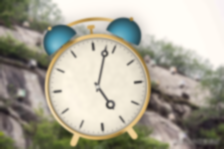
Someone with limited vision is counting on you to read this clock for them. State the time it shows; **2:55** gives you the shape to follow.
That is **5:03**
